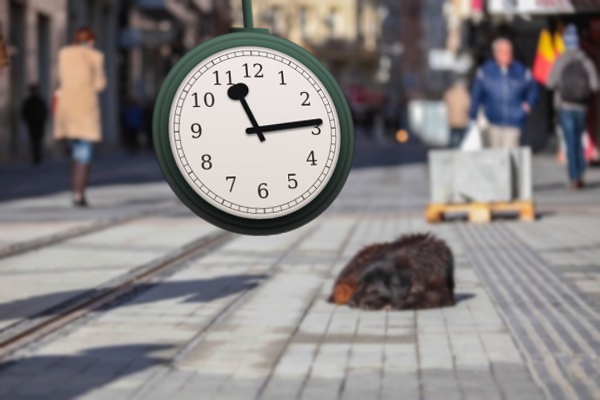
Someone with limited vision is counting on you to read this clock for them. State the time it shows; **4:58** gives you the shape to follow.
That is **11:14**
